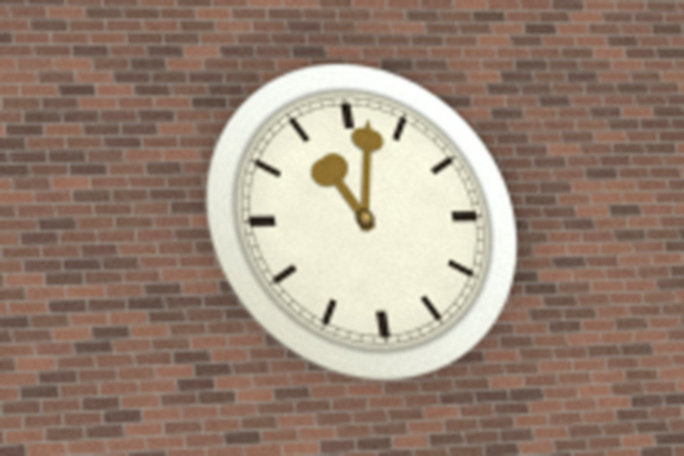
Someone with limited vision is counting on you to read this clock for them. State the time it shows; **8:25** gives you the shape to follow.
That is **11:02**
